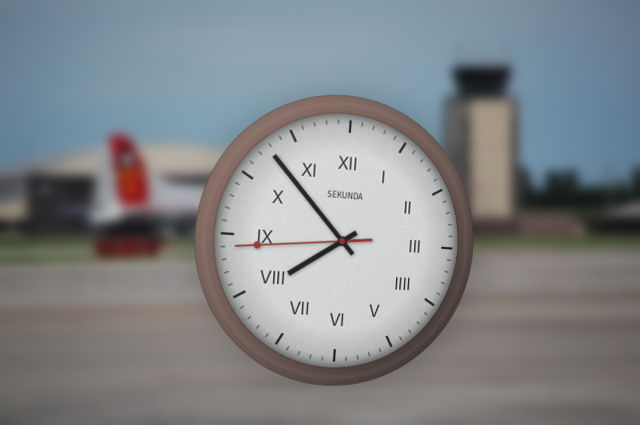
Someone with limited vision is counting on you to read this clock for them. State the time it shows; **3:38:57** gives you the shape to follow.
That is **7:52:44**
